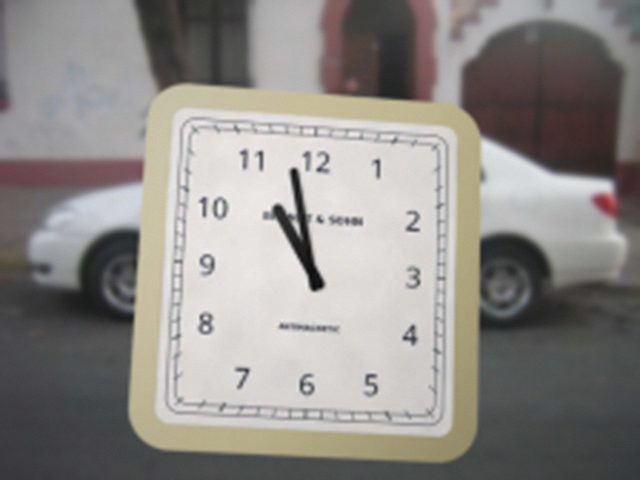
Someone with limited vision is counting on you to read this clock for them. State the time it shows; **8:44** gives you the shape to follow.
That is **10:58**
